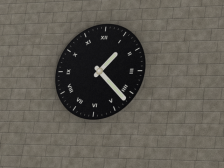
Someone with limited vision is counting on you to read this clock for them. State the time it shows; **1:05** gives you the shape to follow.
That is **1:22**
